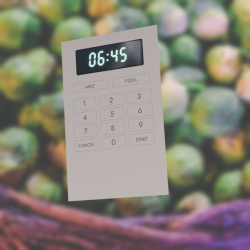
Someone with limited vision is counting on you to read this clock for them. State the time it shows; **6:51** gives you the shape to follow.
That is **6:45**
